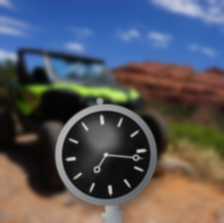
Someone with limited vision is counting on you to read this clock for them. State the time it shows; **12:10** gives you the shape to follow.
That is **7:17**
